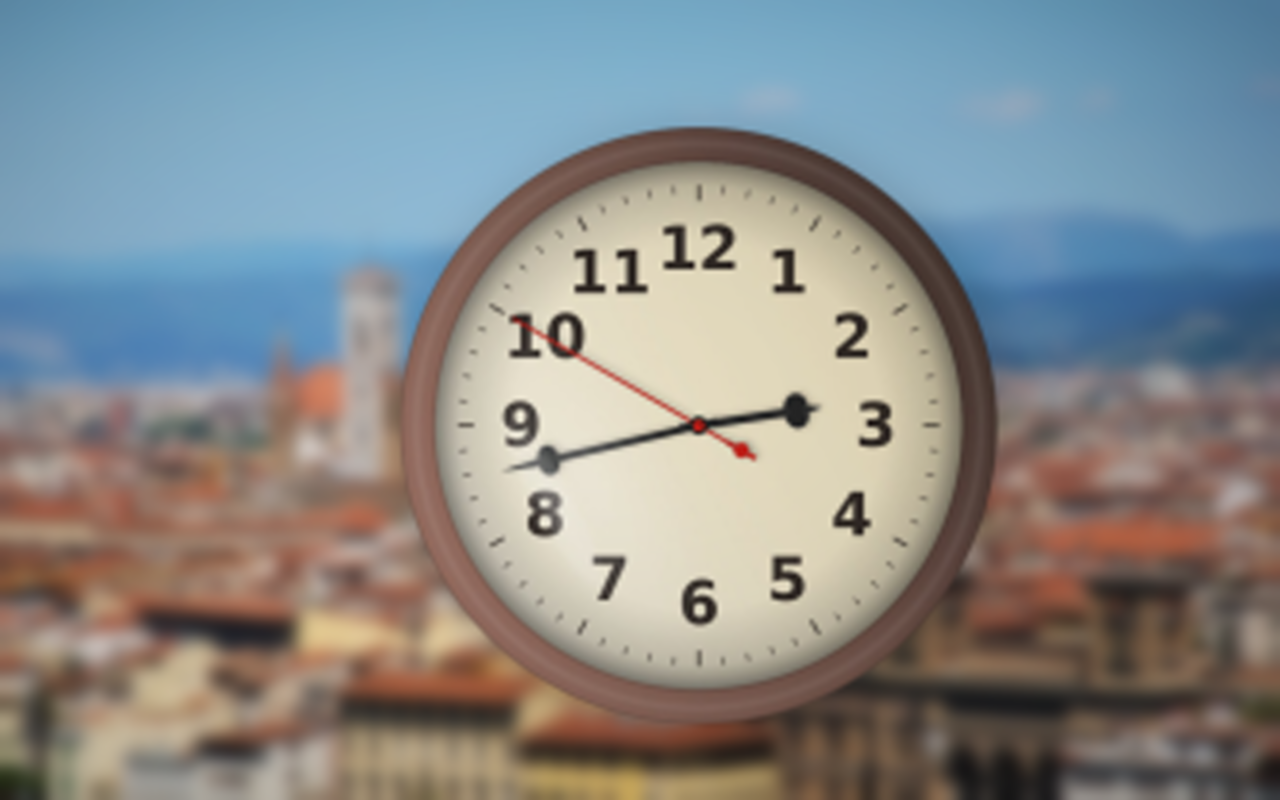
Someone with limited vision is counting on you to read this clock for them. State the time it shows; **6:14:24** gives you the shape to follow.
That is **2:42:50**
